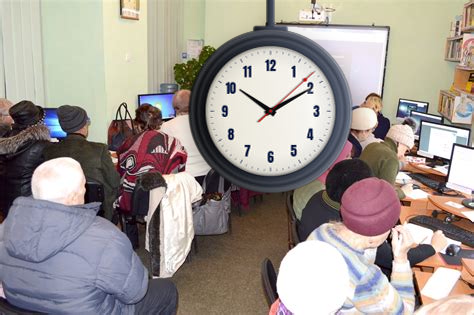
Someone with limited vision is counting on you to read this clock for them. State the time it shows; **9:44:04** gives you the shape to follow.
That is **10:10:08**
